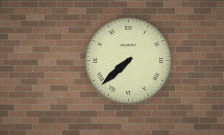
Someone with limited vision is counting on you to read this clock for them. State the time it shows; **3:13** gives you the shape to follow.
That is **7:38**
